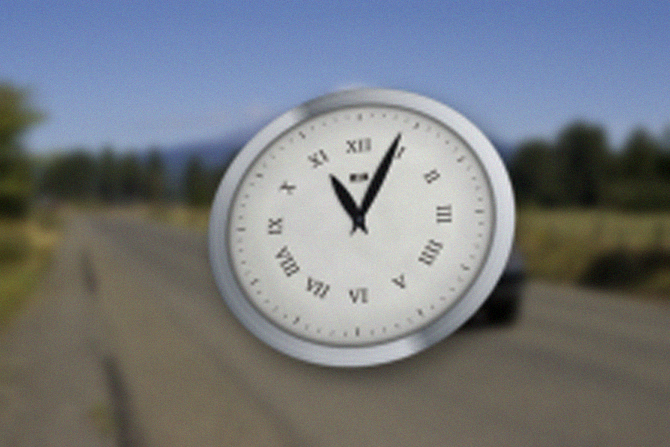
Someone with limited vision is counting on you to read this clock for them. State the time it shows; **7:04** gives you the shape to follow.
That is **11:04**
